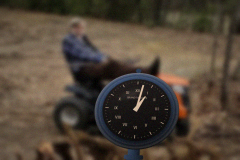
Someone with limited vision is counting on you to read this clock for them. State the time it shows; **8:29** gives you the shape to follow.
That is **1:02**
